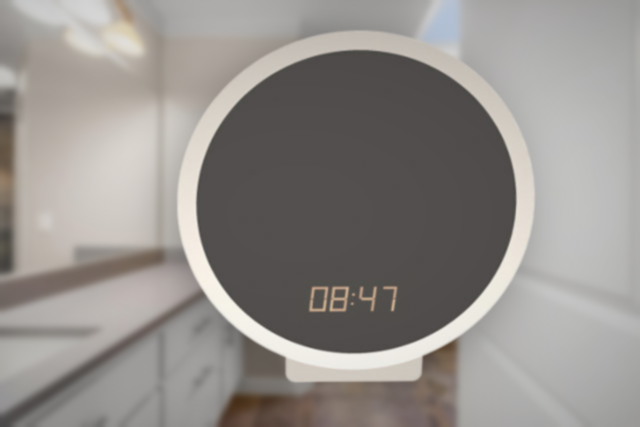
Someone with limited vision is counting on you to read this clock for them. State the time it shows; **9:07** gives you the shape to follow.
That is **8:47**
